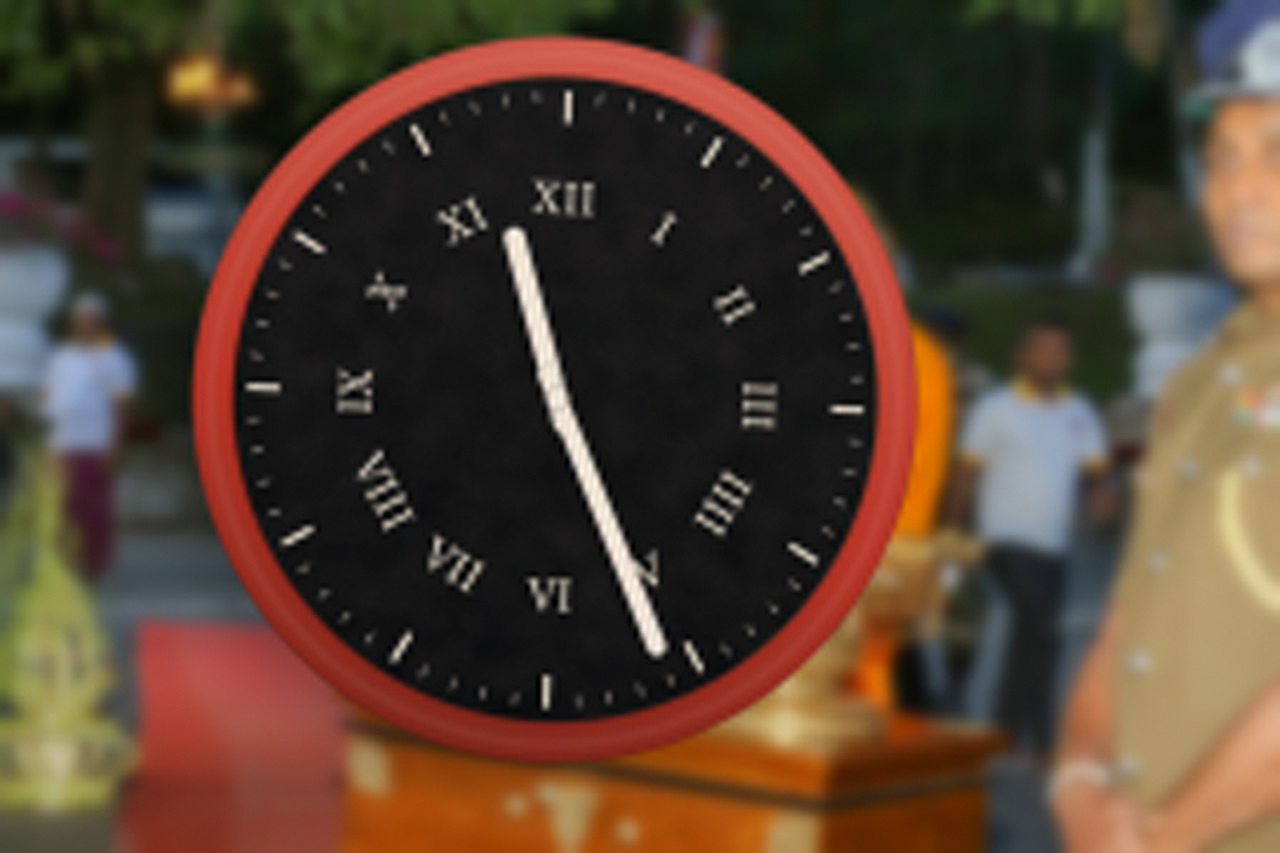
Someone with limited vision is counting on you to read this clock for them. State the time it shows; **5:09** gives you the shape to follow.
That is **11:26**
